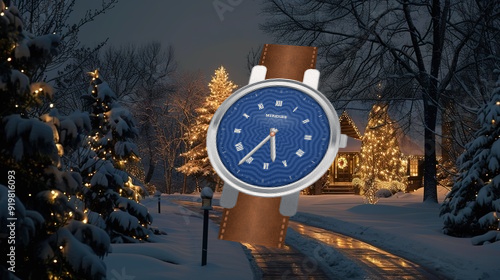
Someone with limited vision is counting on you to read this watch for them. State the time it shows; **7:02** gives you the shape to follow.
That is **5:36**
